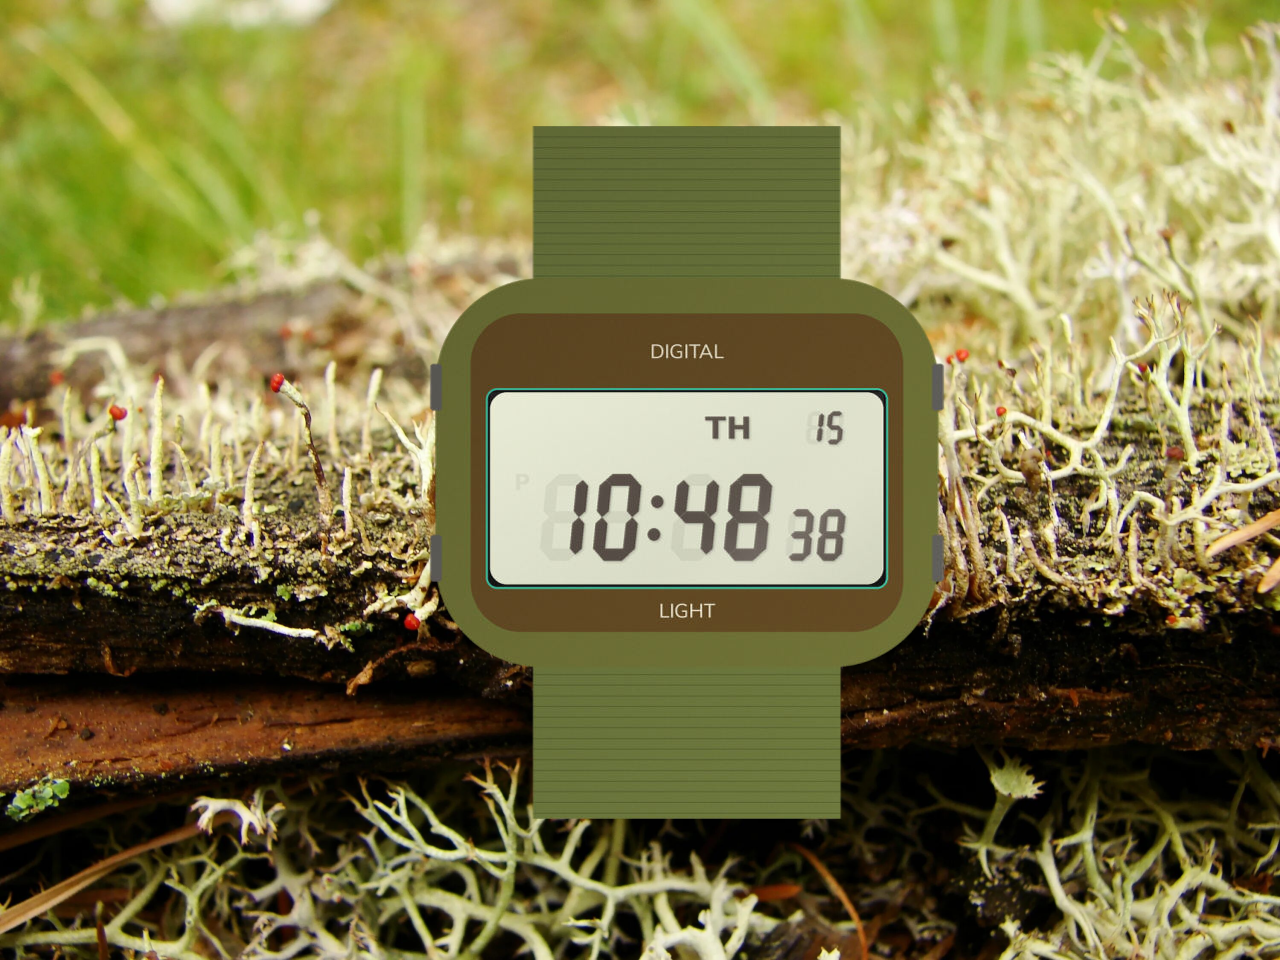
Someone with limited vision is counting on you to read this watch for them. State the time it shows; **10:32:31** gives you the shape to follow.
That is **10:48:38**
